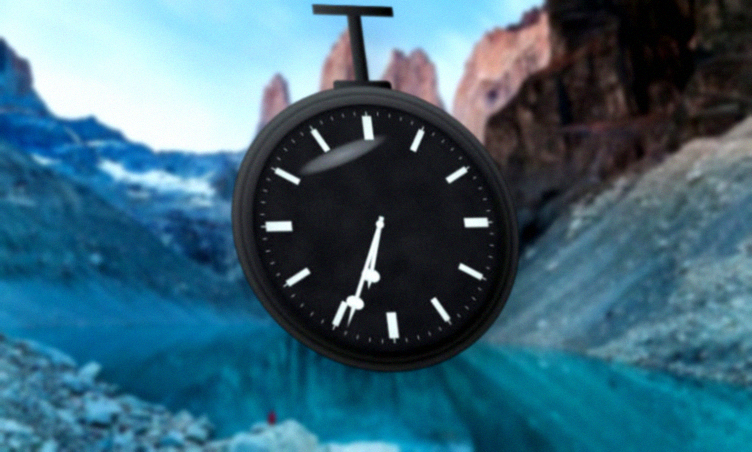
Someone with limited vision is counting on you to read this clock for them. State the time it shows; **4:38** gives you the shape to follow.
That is **6:34**
